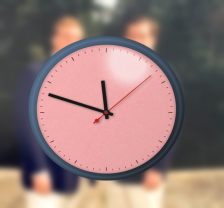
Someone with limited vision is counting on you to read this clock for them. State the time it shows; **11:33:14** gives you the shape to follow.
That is **11:48:08**
